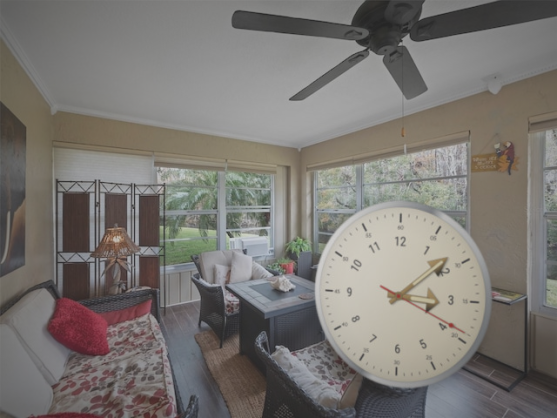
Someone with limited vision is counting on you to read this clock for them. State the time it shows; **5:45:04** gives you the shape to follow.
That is **3:08:19**
